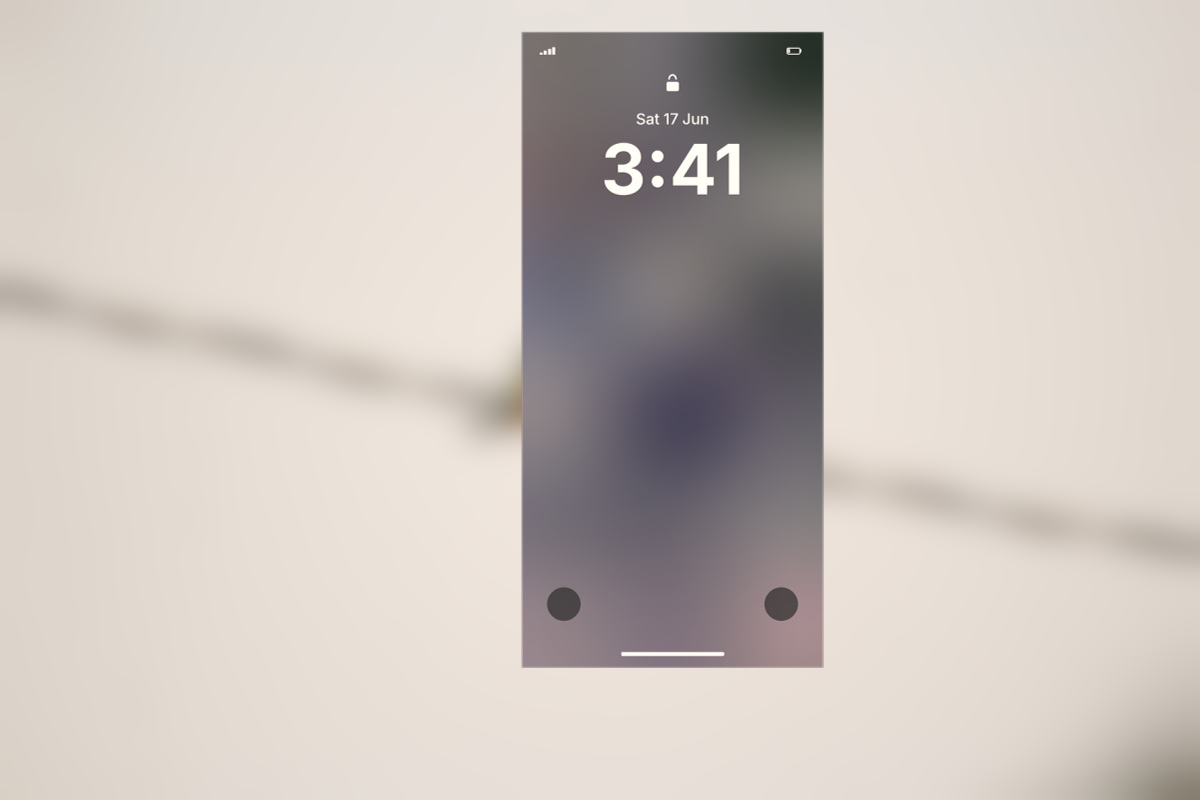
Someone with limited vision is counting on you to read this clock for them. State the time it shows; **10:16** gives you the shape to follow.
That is **3:41**
